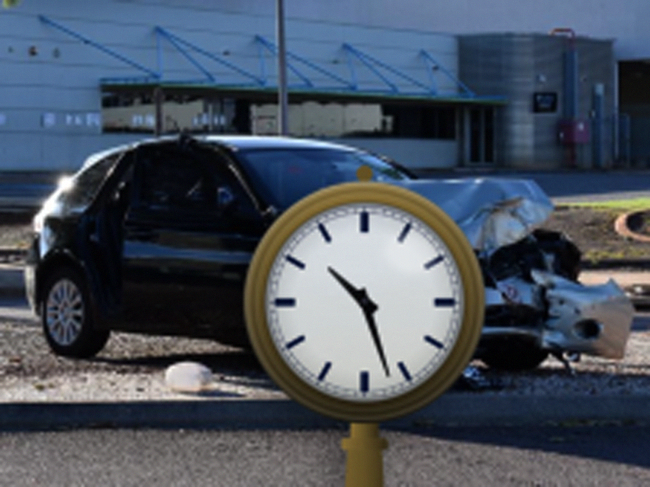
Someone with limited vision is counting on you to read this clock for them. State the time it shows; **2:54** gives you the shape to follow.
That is **10:27**
